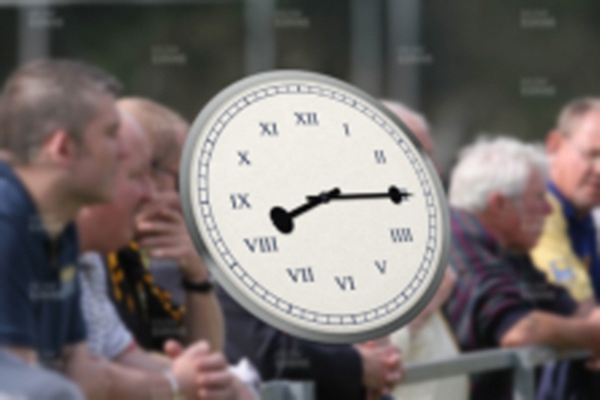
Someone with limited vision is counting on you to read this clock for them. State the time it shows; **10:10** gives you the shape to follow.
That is **8:15**
